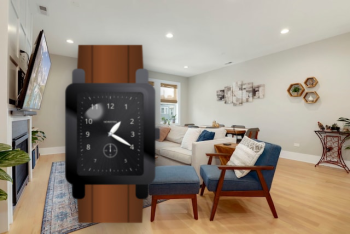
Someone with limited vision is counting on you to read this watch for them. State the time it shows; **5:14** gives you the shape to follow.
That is **1:20**
